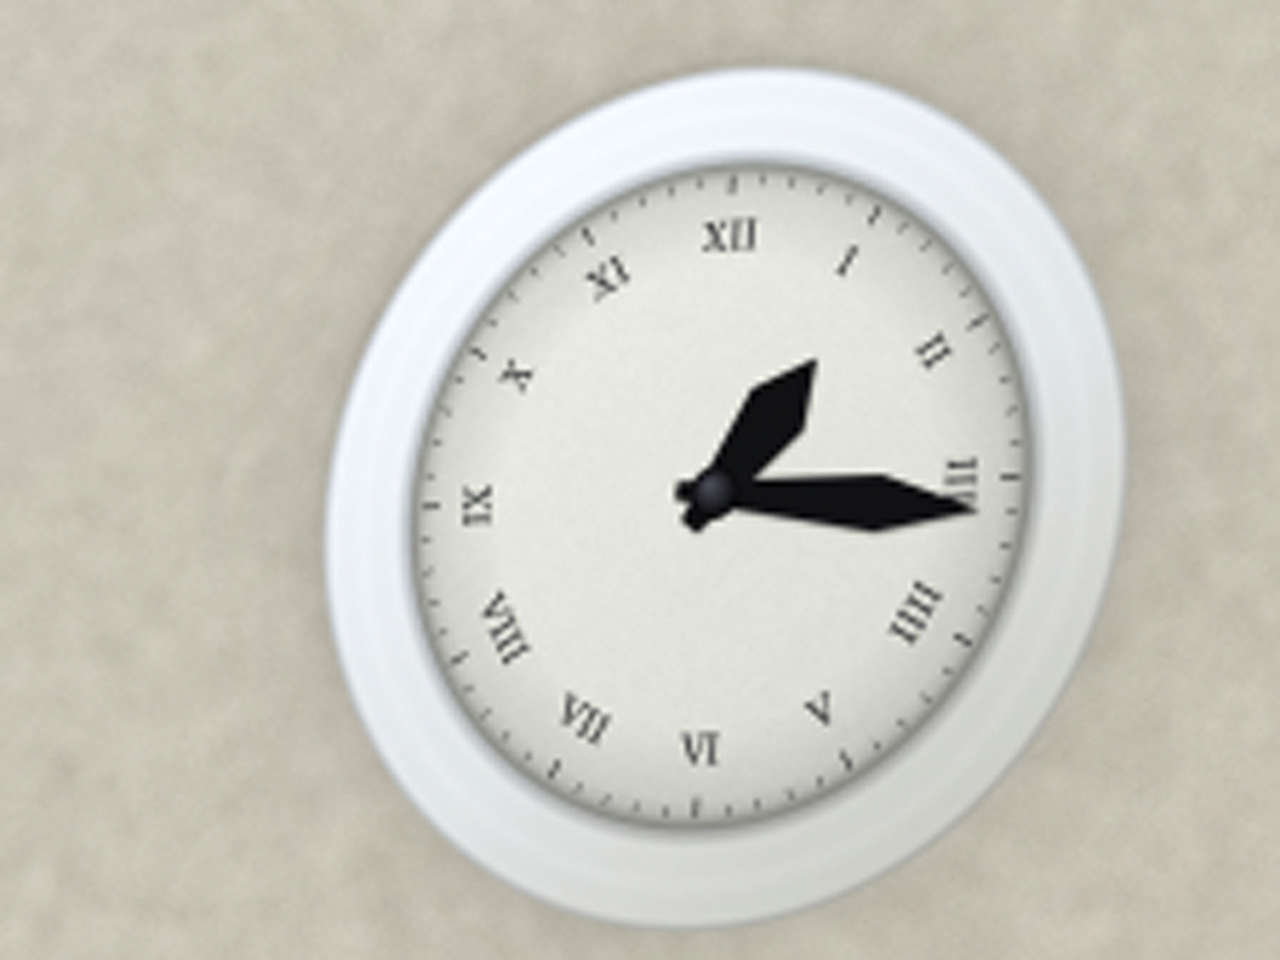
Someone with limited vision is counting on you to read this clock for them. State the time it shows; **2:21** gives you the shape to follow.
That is **1:16**
